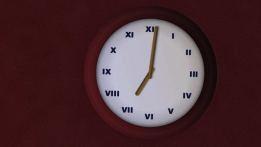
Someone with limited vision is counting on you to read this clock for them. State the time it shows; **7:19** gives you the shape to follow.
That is **7:01**
